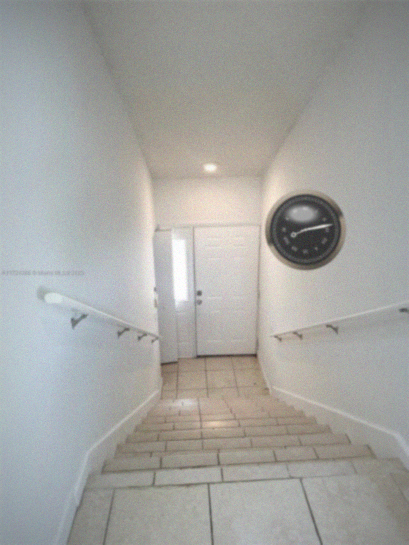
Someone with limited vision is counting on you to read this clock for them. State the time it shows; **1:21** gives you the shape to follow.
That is **8:13**
